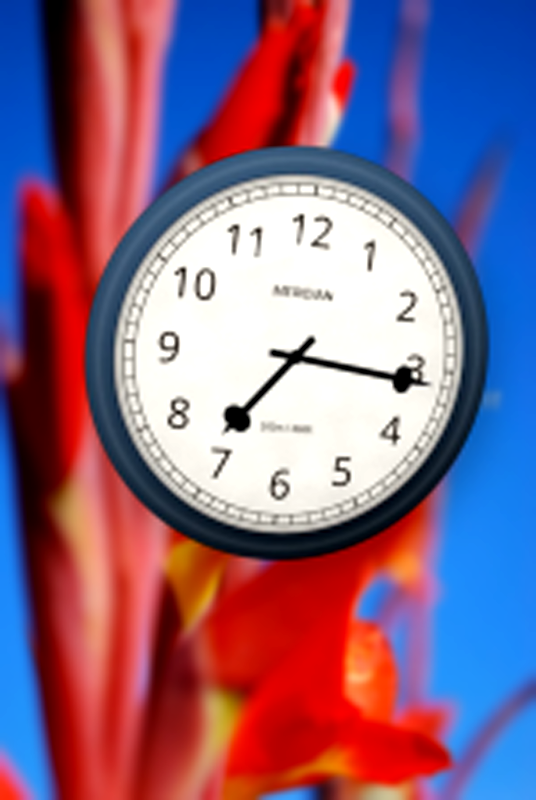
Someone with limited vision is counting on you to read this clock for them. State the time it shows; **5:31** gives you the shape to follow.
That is **7:16**
